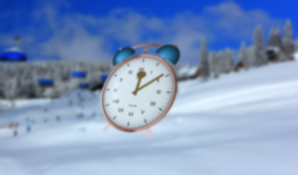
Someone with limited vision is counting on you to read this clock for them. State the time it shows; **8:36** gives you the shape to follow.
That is **12:09**
